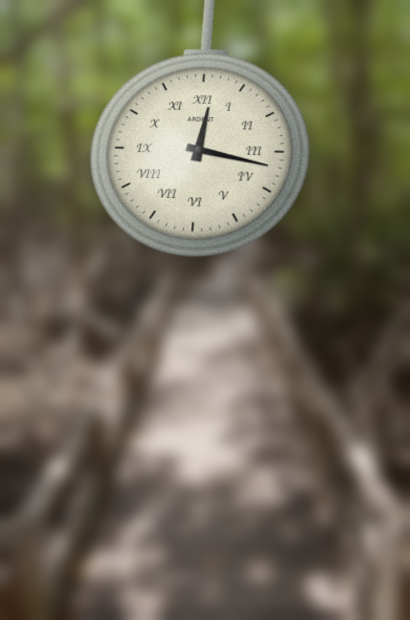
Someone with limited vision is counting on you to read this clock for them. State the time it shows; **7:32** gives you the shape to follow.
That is **12:17**
